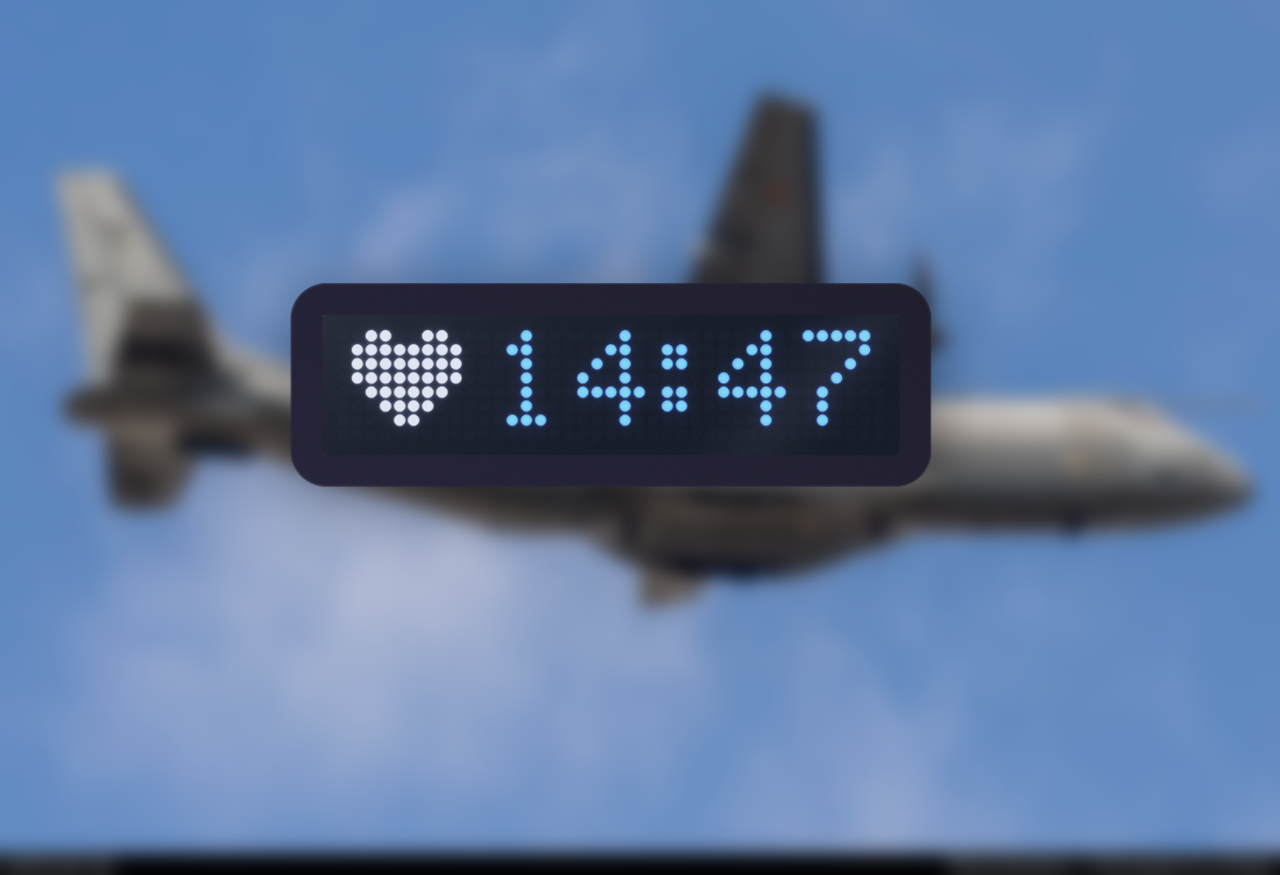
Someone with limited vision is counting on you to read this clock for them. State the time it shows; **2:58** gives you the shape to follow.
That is **14:47**
